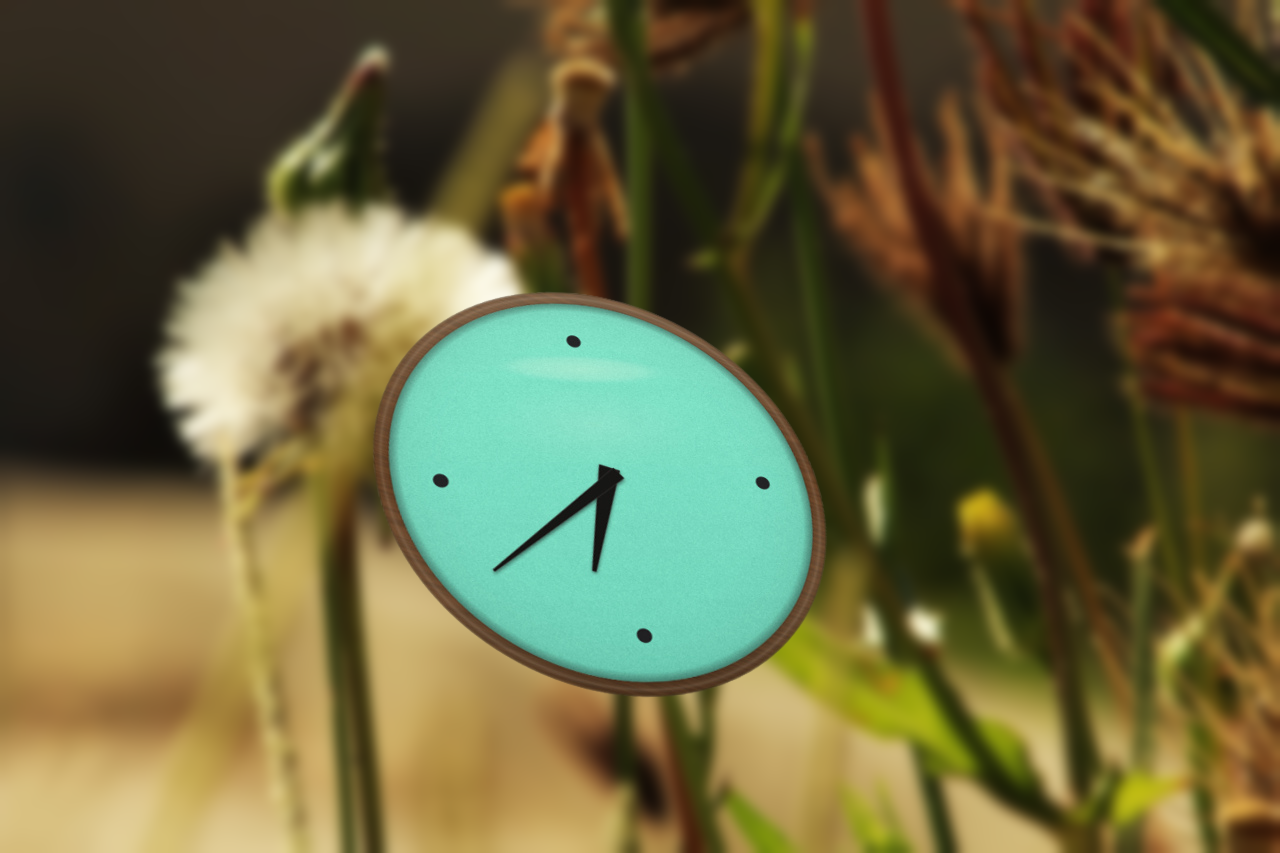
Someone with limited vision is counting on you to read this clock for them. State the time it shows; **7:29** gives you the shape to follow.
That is **6:39**
